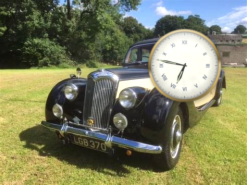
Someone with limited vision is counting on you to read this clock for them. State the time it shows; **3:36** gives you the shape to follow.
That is **6:47**
